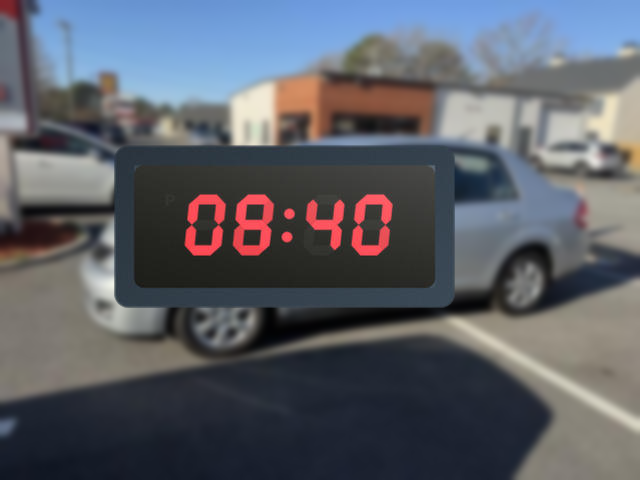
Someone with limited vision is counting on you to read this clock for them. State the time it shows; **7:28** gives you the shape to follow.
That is **8:40**
